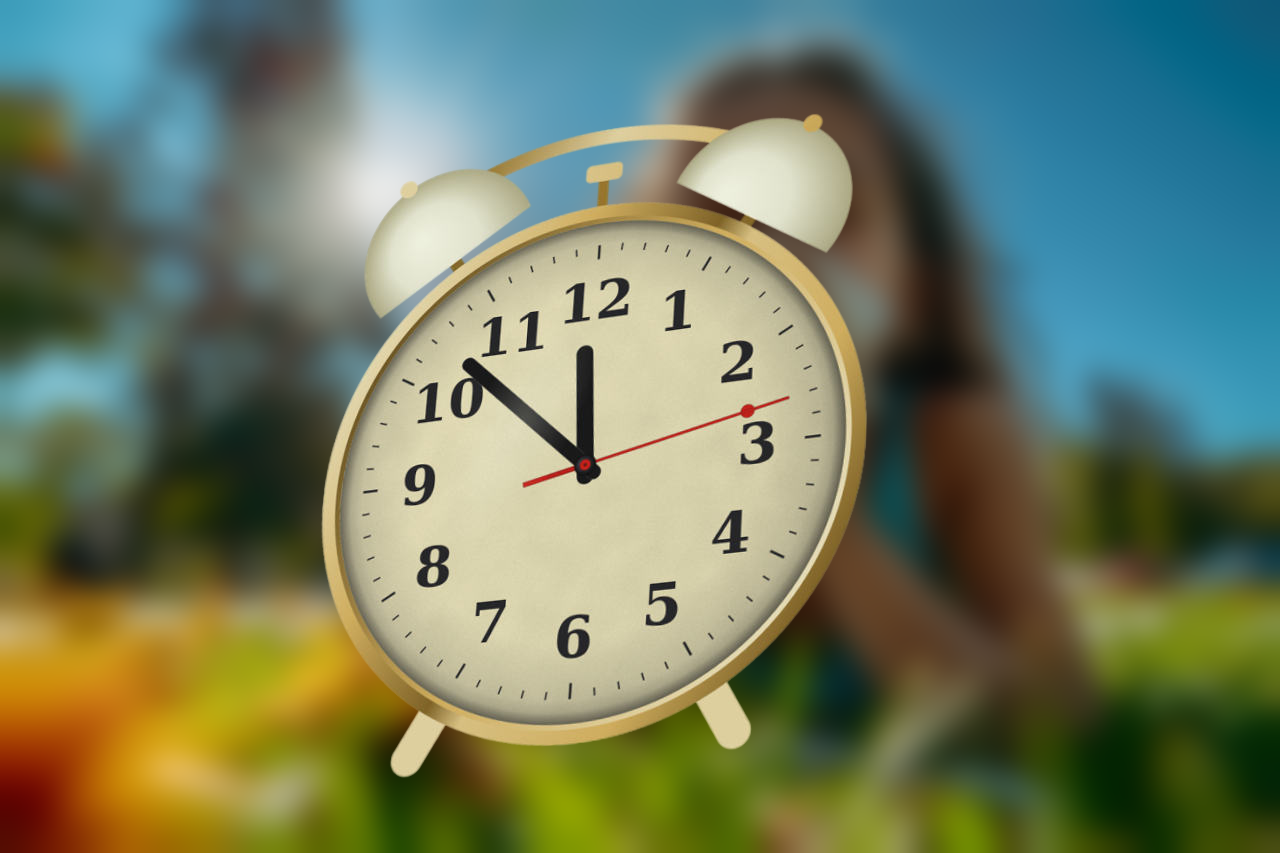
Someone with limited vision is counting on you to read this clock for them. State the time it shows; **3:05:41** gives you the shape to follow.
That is **11:52:13**
